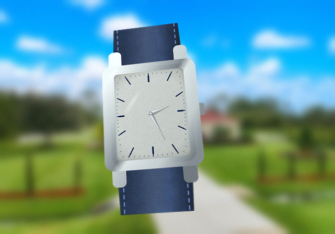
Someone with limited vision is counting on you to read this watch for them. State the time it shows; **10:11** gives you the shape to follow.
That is **2:26**
